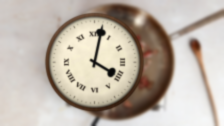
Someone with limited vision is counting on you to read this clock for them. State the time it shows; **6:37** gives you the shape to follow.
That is **4:02**
